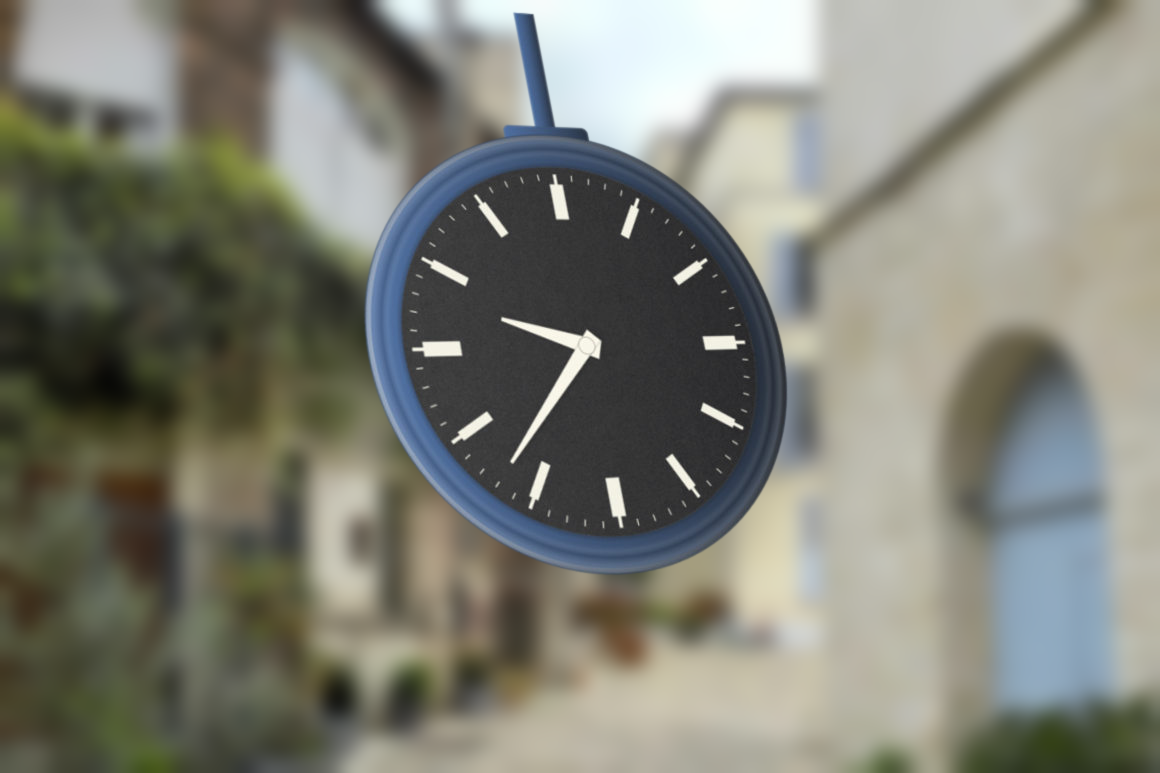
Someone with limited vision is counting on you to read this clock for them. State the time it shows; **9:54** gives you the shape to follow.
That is **9:37**
